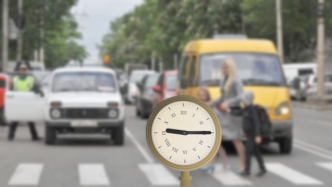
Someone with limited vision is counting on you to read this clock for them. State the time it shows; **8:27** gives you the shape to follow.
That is **9:15**
